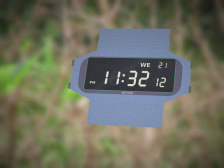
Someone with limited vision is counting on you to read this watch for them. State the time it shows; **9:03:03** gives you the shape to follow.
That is **11:32:12**
